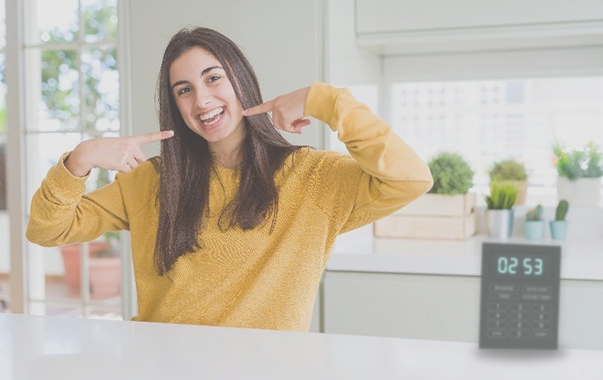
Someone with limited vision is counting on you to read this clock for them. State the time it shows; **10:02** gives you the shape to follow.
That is **2:53**
